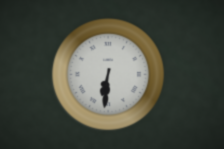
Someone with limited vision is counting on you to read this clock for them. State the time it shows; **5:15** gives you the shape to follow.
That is **6:31**
